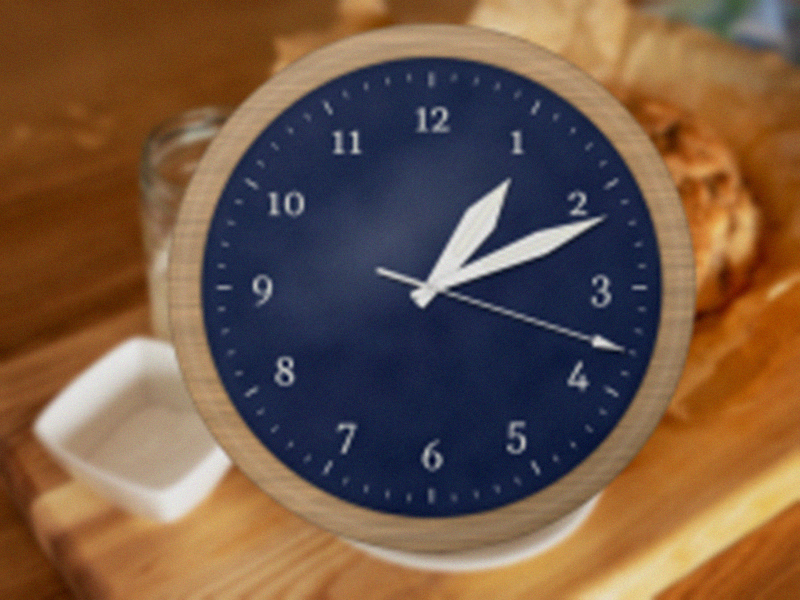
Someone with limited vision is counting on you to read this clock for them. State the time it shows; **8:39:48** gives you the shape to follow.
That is **1:11:18**
